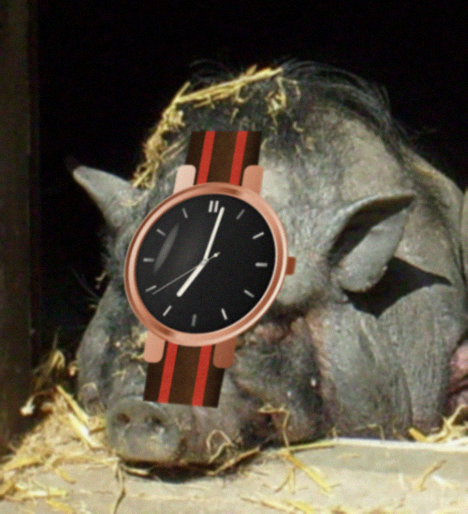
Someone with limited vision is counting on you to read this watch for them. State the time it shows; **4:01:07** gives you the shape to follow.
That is **7:01:39**
